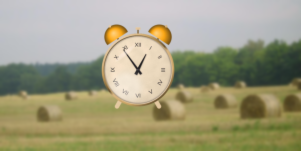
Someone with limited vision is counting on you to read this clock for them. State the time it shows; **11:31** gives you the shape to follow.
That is **12:54**
